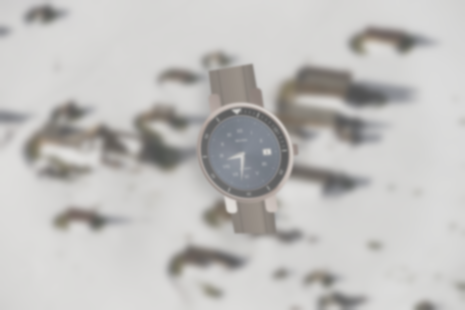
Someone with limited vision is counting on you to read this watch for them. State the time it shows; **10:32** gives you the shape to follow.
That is **8:32**
